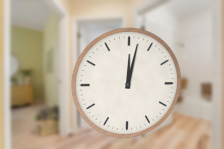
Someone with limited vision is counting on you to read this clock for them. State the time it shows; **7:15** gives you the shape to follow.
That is **12:02**
